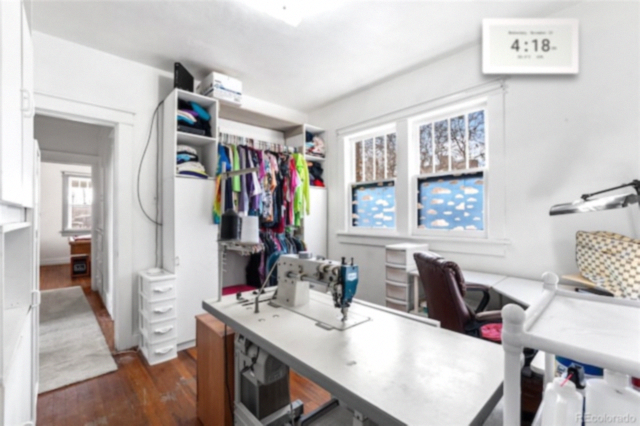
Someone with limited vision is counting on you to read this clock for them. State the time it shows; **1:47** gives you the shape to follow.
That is **4:18**
